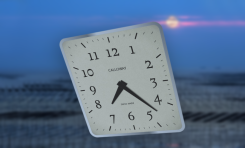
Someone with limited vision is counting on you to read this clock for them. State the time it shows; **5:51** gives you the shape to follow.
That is **7:23**
